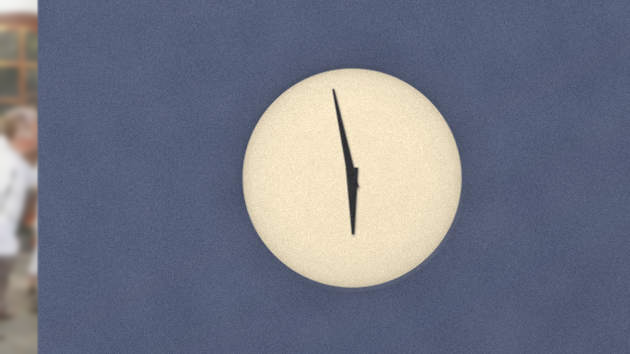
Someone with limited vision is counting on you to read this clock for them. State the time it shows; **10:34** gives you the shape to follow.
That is **5:58**
